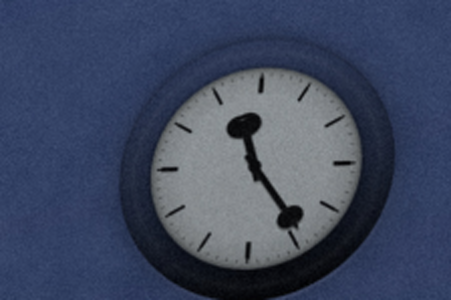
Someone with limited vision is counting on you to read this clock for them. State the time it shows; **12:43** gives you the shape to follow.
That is **11:24**
